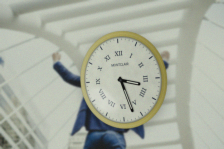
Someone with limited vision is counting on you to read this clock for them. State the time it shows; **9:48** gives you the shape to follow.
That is **3:27**
